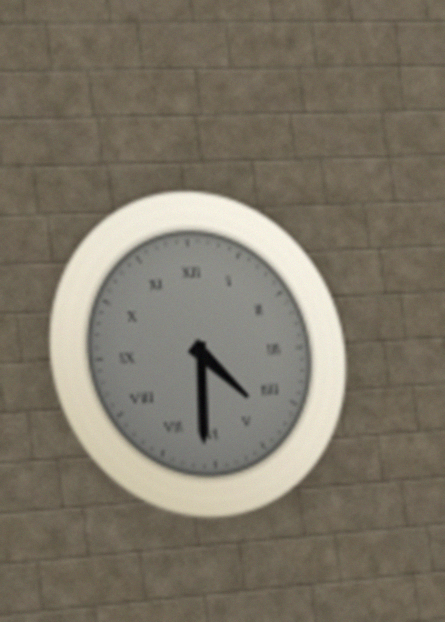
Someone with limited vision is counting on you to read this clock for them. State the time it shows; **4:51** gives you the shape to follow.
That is **4:31**
